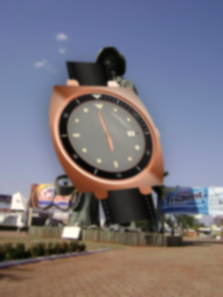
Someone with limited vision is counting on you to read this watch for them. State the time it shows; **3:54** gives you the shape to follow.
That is **5:59**
